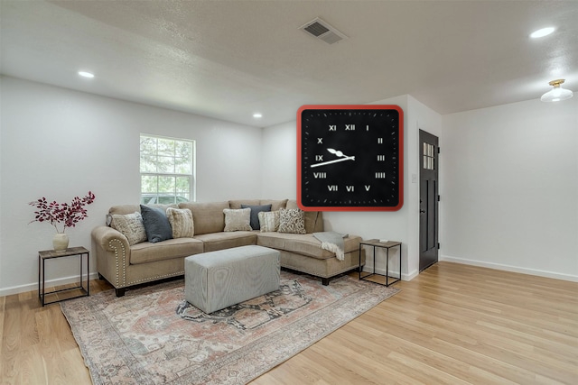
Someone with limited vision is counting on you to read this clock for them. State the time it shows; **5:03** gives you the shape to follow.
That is **9:43**
